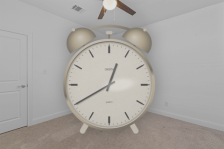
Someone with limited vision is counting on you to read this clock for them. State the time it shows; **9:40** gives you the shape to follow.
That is **12:40**
